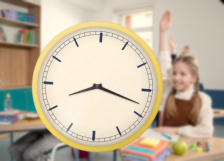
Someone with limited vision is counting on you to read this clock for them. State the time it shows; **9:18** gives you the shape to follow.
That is **8:18**
